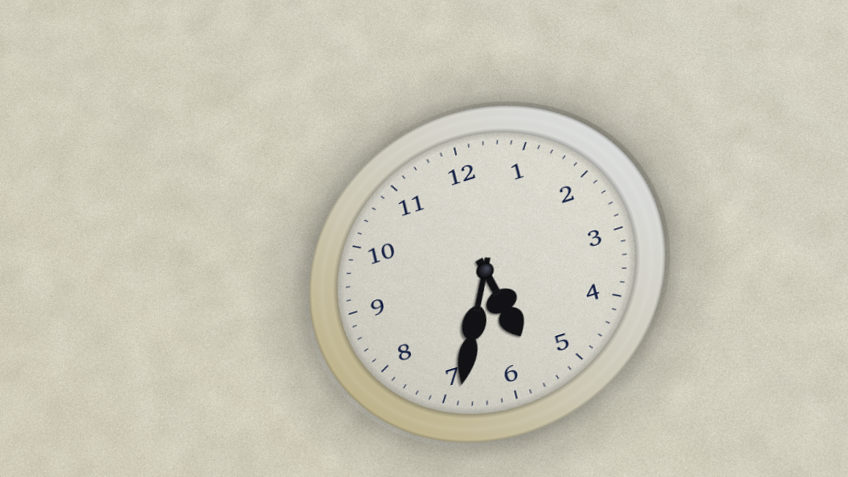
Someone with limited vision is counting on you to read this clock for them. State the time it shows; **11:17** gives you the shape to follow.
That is **5:34**
